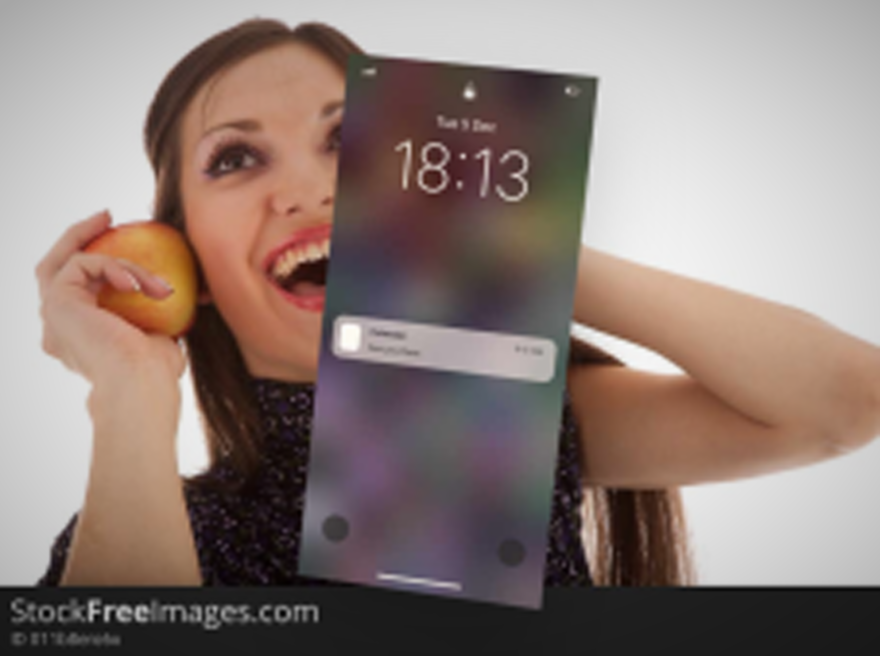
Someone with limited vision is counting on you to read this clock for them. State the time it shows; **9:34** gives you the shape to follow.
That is **18:13**
